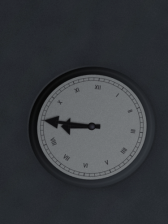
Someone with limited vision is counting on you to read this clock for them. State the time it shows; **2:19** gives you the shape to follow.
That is **8:45**
